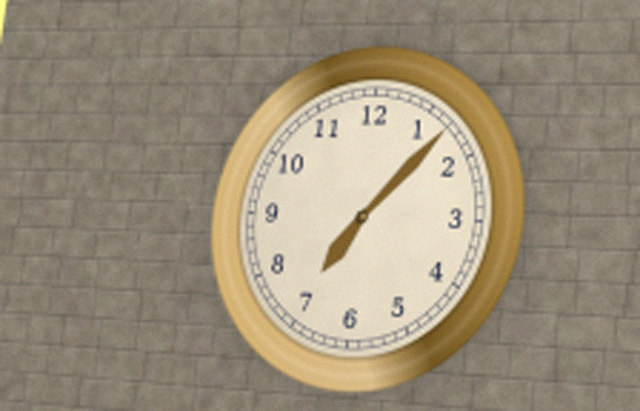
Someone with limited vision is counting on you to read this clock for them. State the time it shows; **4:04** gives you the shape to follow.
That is **7:07**
